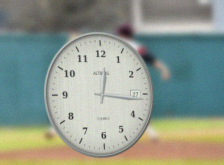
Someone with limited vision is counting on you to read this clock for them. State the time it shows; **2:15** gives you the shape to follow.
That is **12:16**
